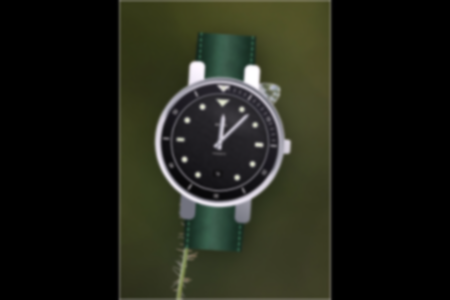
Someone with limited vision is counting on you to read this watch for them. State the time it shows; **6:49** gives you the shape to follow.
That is **12:07**
